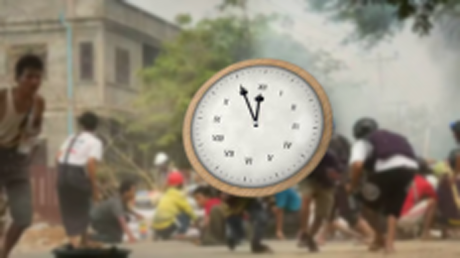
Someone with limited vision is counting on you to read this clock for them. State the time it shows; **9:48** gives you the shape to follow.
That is **11:55**
